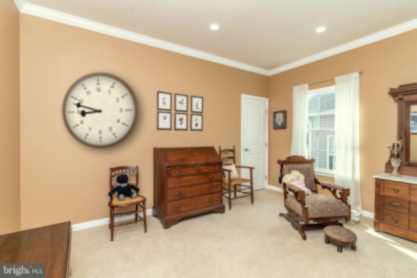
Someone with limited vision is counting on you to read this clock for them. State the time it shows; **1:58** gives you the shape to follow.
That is **8:48**
